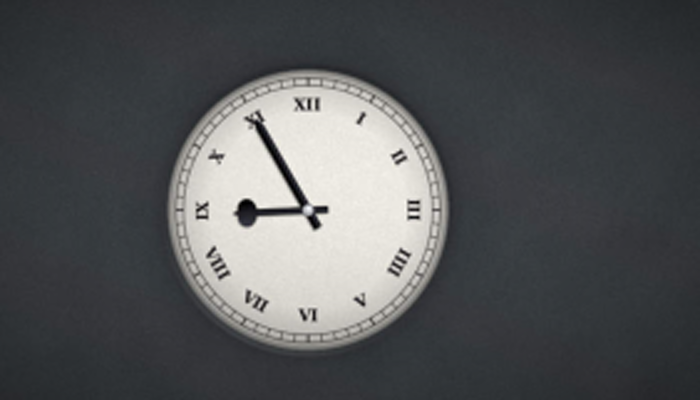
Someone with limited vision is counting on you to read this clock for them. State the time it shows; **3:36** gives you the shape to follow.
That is **8:55**
